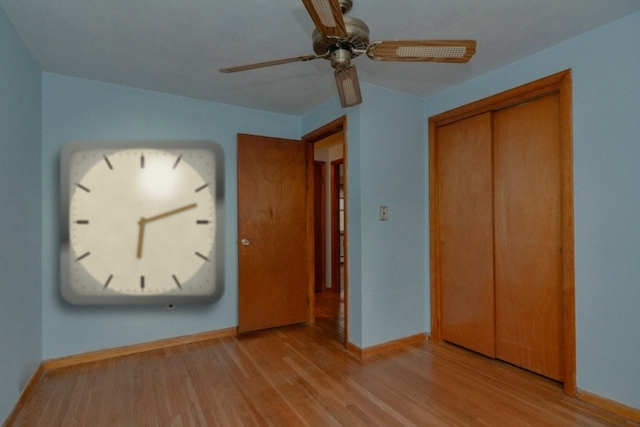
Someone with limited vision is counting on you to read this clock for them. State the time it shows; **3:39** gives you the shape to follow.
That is **6:12**
